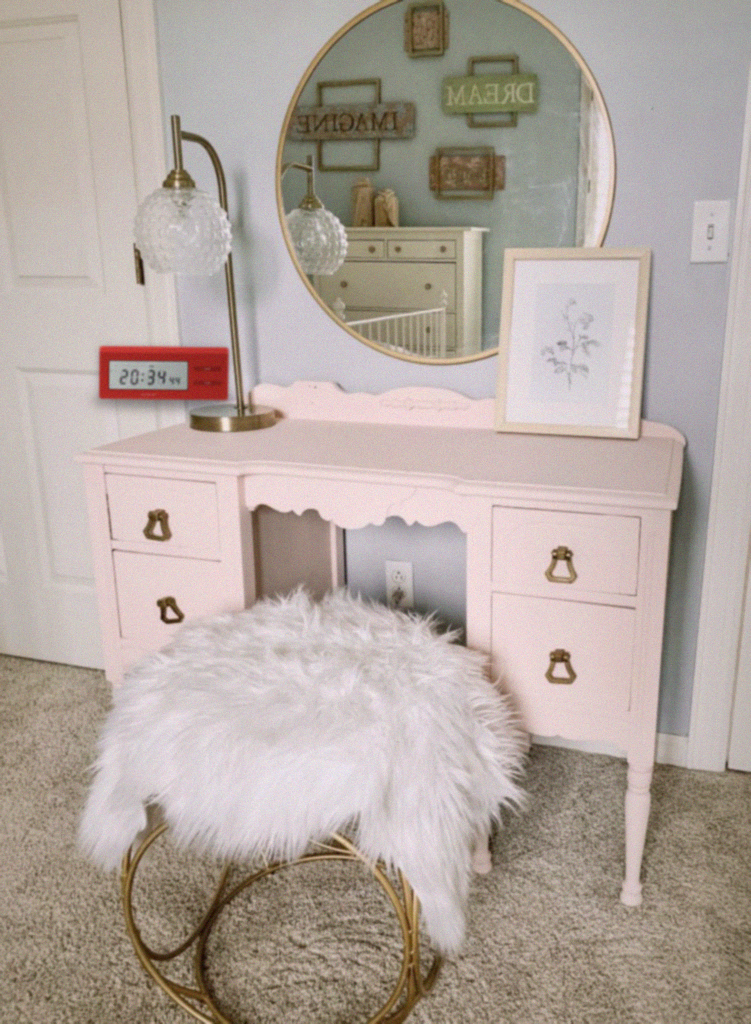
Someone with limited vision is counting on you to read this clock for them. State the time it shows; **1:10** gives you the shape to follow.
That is **20:34**
